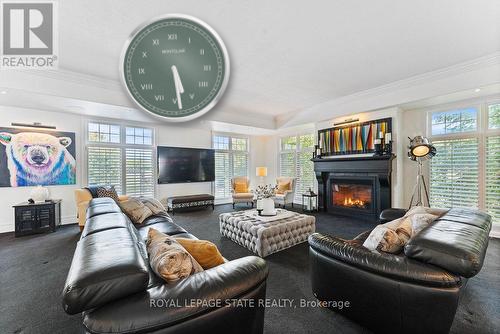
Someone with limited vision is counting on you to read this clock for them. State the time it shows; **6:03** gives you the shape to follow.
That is **5:29**
